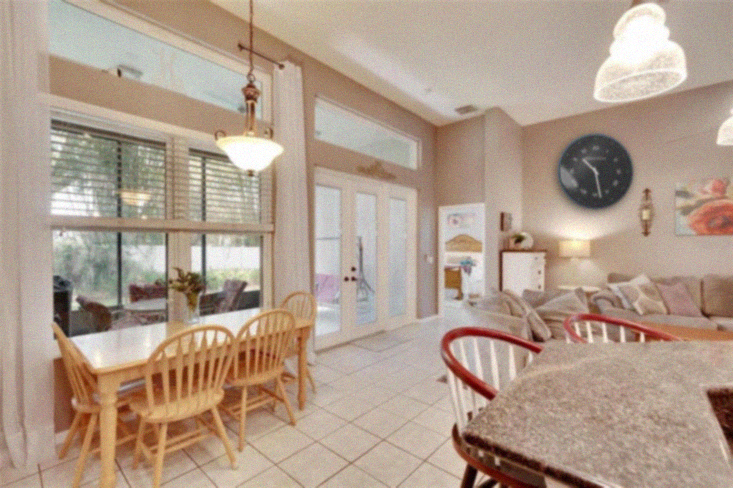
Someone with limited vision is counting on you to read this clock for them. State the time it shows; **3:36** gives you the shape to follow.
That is **10:28**
